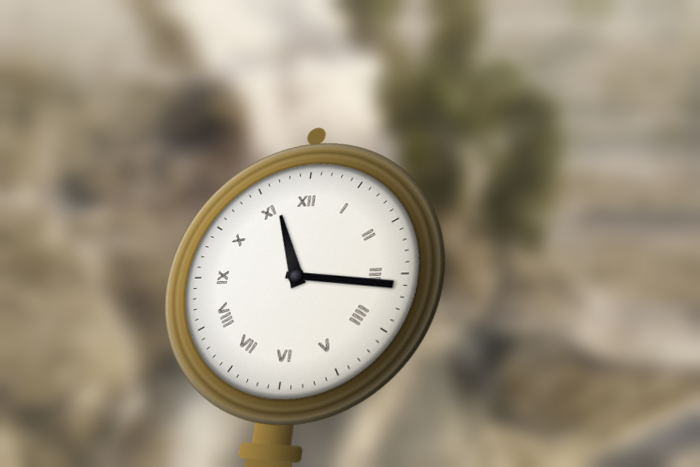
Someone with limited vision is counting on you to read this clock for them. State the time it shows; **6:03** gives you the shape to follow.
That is **11:16**
